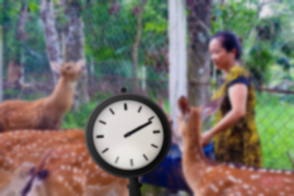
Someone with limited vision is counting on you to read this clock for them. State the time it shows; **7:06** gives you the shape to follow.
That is **2:11**
